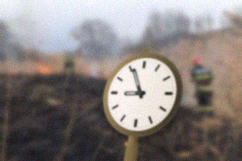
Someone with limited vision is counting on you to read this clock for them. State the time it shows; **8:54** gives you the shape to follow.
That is **8:56**
